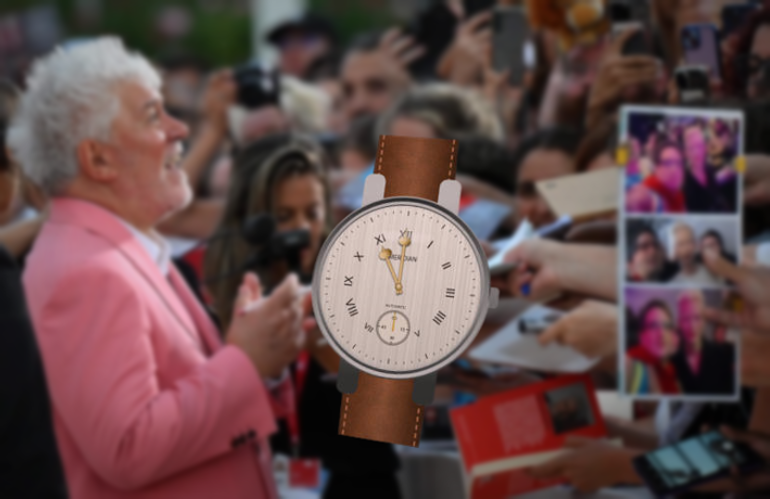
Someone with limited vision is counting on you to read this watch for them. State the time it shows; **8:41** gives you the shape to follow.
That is **11:00**
